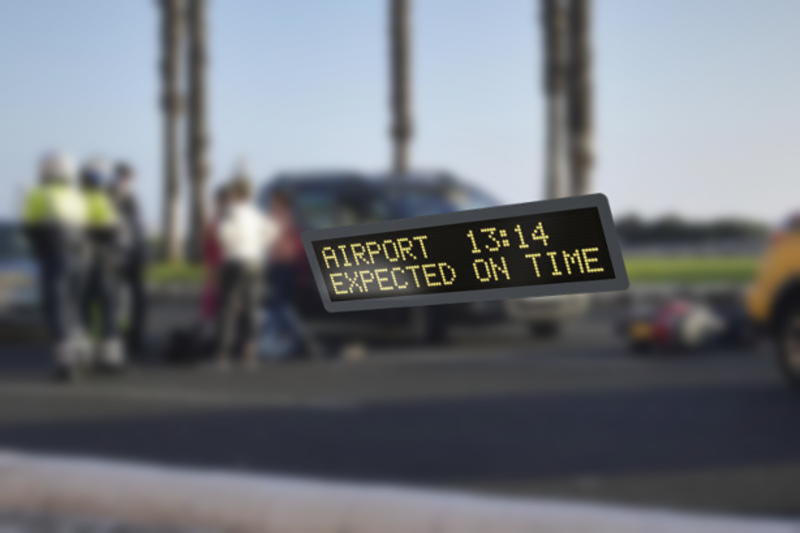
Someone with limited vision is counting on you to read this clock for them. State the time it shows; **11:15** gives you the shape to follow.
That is **13:14**
